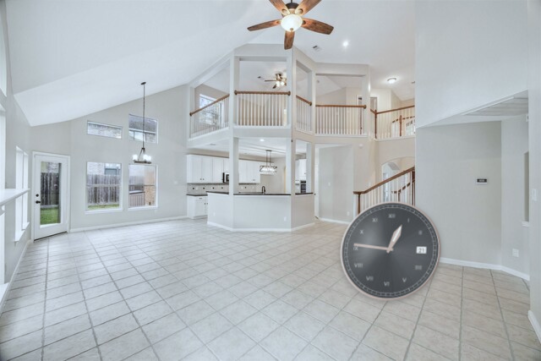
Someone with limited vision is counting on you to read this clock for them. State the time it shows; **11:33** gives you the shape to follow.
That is **12:46**
